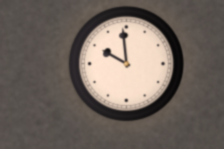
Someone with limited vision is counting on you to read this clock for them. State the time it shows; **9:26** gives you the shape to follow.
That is **9:59**
